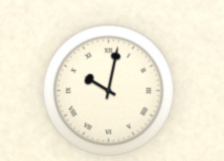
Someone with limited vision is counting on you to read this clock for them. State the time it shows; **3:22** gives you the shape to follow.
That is **10:02**
